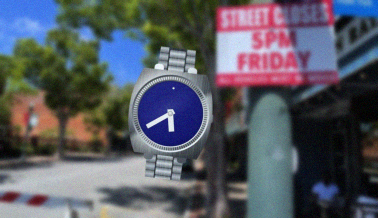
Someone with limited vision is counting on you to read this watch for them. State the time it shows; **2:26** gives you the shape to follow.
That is **5:39**
